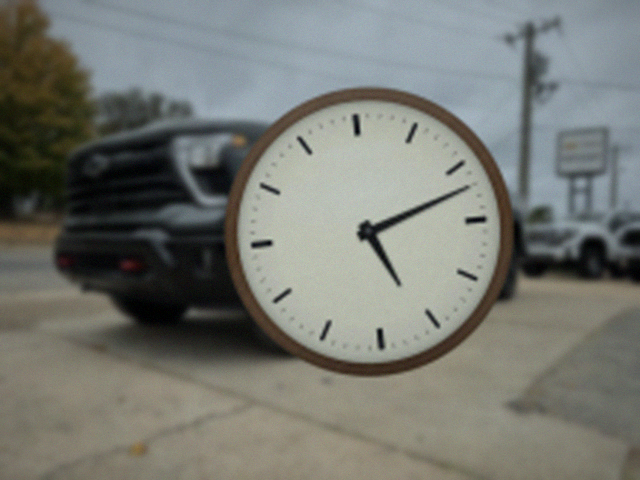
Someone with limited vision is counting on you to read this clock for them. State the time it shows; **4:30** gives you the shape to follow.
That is **5:12**
